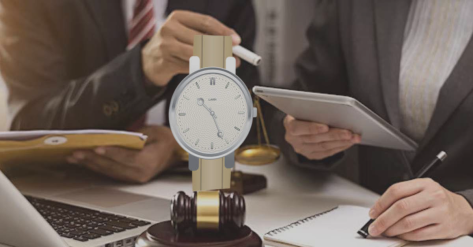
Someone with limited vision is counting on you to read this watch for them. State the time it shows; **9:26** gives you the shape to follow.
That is **10:26**
